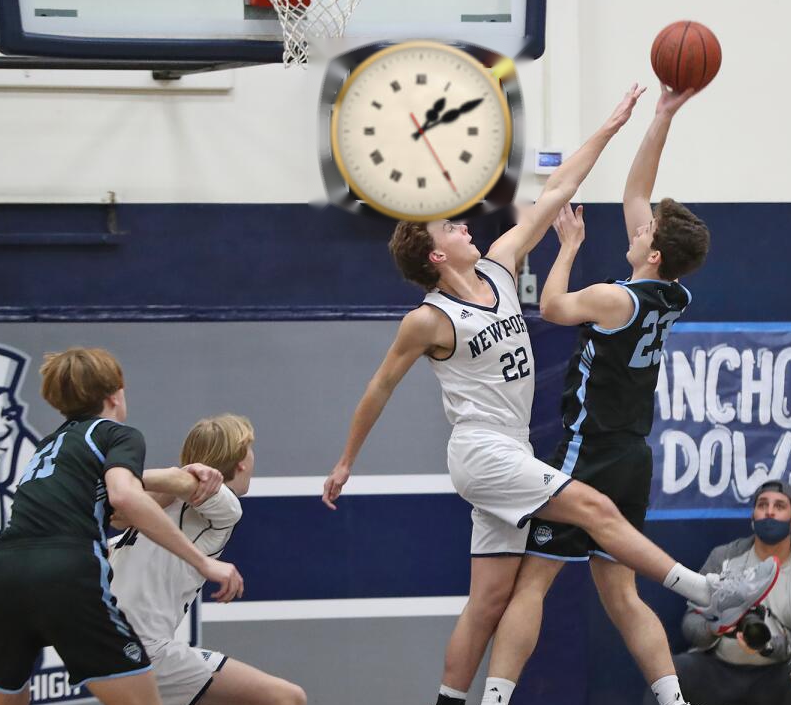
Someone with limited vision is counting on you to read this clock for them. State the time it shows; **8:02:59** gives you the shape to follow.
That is **1:10:25**
